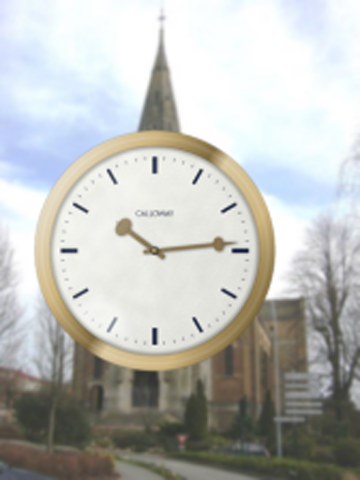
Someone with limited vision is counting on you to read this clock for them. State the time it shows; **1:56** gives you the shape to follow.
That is **10:14**
